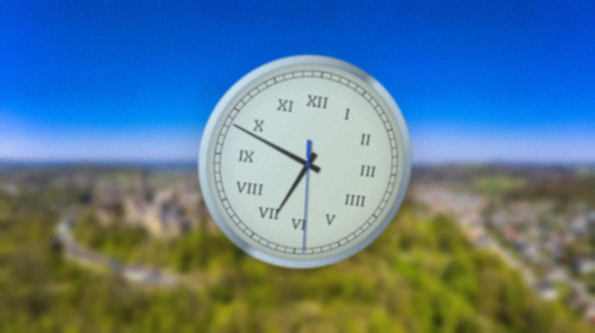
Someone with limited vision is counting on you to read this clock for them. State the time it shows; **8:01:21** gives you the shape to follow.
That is **6:48:29**
